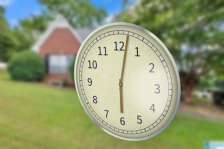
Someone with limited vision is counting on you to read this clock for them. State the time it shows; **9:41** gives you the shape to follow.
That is **6:02**
